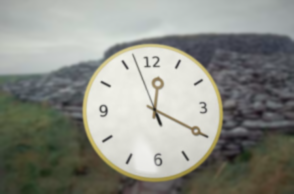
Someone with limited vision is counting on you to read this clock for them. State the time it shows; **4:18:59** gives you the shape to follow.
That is **12:19:57**
